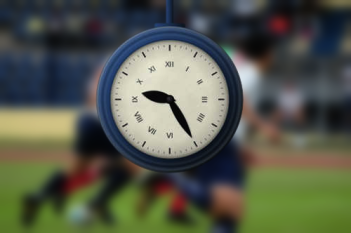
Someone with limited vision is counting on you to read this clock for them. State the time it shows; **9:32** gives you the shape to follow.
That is **9:25**
